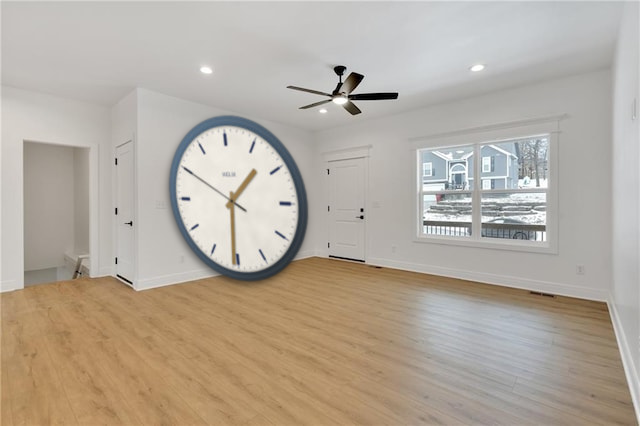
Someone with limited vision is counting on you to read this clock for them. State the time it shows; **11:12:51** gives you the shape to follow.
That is **1:30:50**
